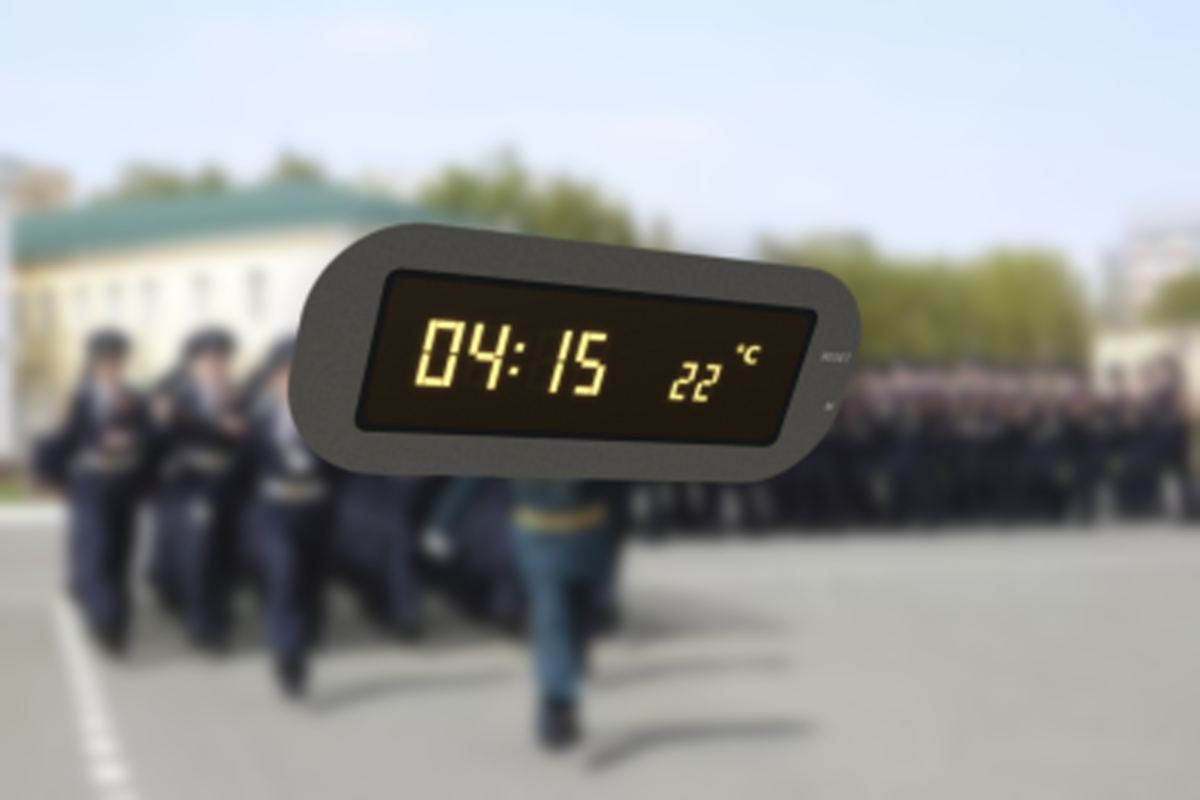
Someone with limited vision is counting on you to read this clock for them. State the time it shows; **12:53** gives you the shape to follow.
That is **4:15**
